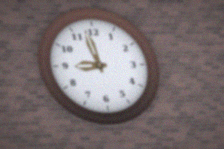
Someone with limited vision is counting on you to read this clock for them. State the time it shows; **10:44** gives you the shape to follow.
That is **8:58**
